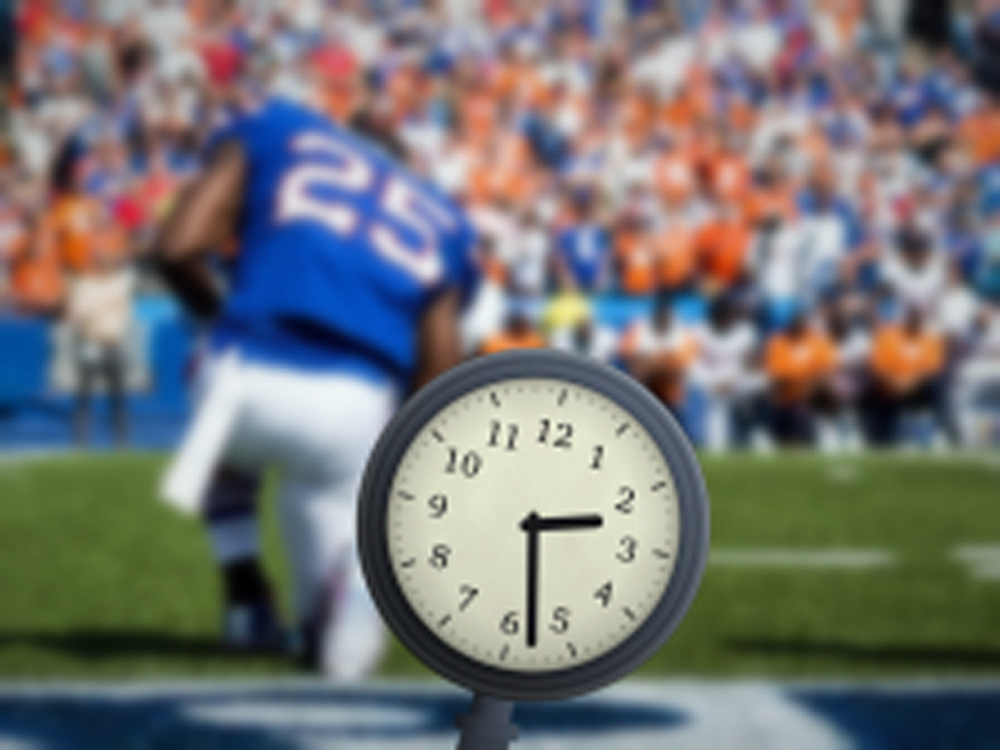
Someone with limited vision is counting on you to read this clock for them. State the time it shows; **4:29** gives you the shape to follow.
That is **2:28**
